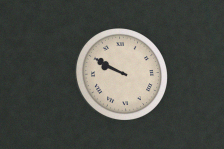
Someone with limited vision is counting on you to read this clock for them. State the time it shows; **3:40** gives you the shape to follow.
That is **9:50**
